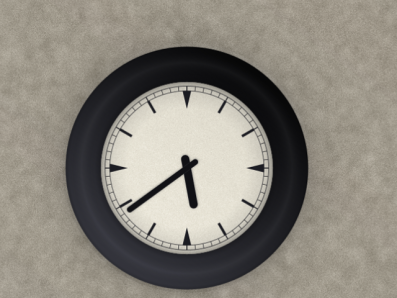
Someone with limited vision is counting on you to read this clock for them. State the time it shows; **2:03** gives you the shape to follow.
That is **5:39**
